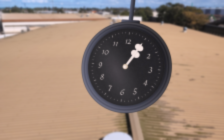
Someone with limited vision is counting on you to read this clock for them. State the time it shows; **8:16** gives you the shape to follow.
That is **1:05**
